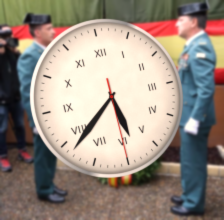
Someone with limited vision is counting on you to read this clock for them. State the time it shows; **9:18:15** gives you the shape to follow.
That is **5:38:30**
